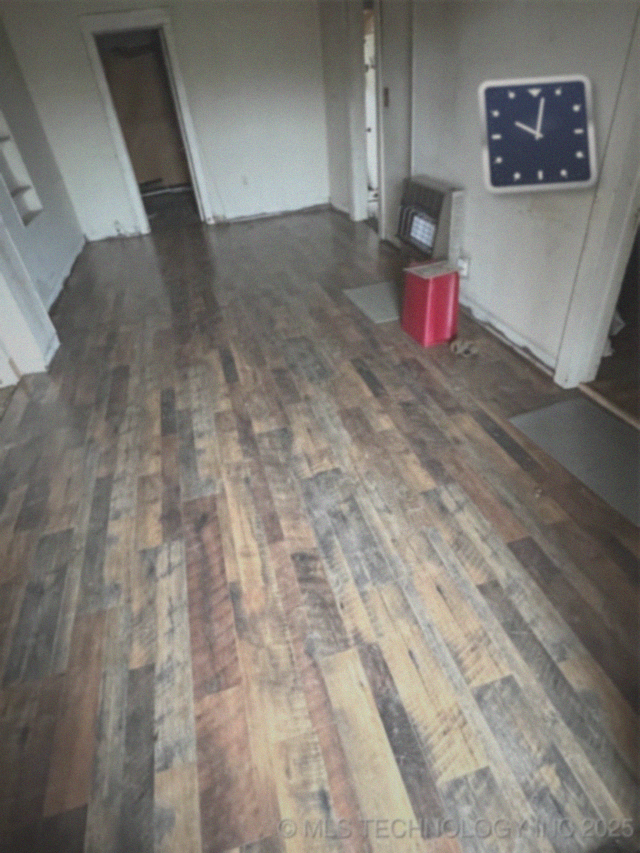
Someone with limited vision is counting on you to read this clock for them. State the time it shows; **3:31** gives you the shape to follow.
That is **10:02**
